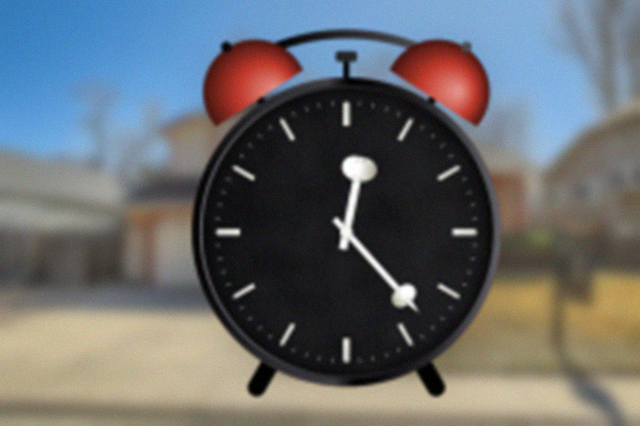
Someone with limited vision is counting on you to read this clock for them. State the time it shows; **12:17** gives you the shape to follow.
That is **12:23**
